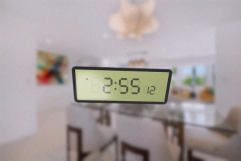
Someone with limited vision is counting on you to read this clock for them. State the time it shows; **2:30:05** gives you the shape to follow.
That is **2:55:12**
